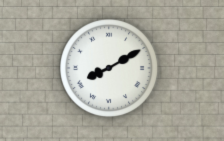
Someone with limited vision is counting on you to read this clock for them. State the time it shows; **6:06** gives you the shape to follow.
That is **8:10**
